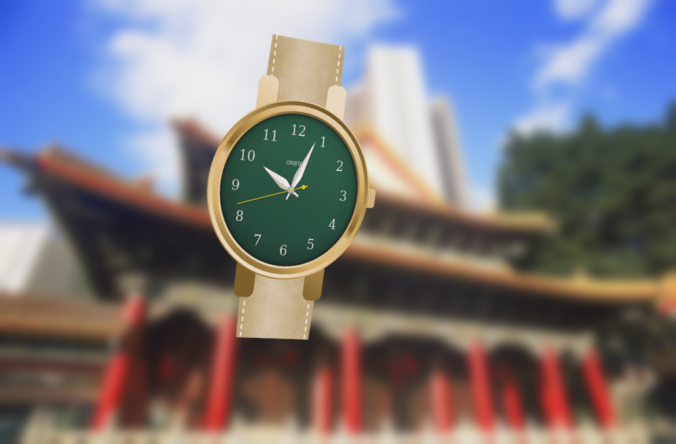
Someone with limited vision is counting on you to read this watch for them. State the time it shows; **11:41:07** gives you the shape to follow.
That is **10:03:42**
